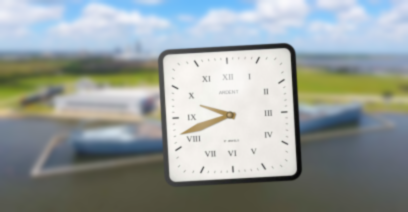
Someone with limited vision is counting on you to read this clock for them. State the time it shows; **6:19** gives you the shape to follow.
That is **9:42**
